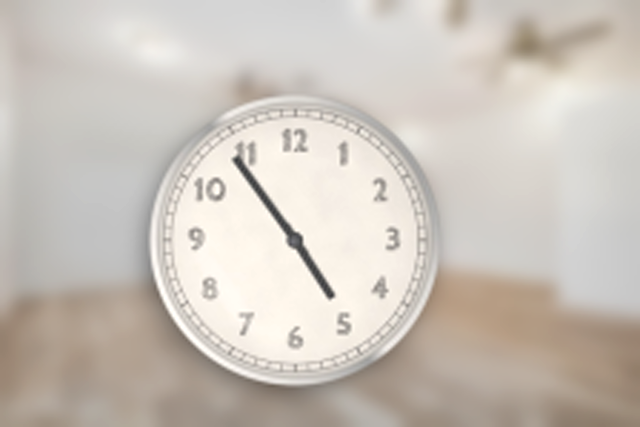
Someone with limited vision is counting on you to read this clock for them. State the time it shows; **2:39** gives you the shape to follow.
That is **4:54**
